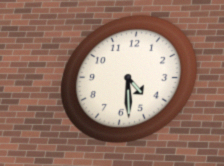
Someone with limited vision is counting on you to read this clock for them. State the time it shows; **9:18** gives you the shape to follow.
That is **4:28**
